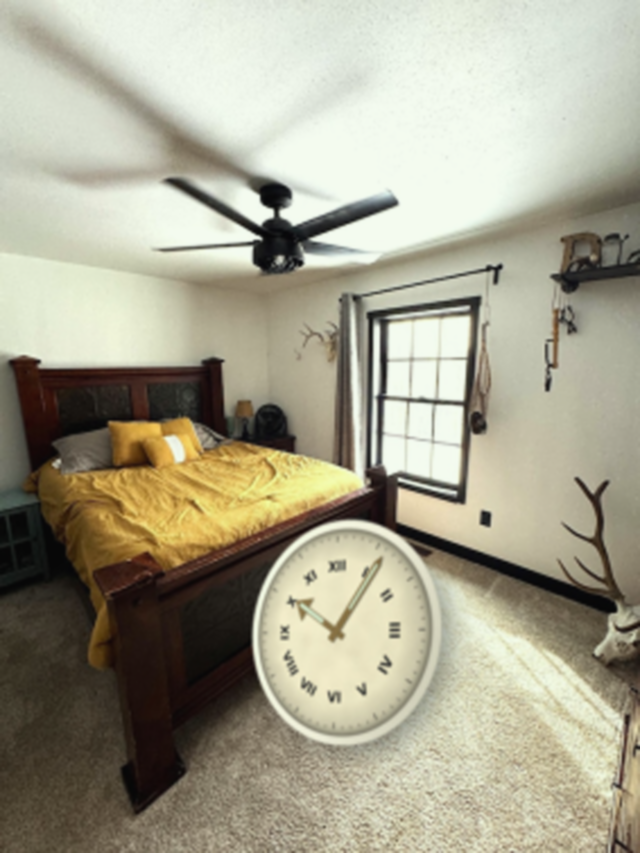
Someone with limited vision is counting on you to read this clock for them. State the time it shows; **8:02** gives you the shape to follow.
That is **10:06**
